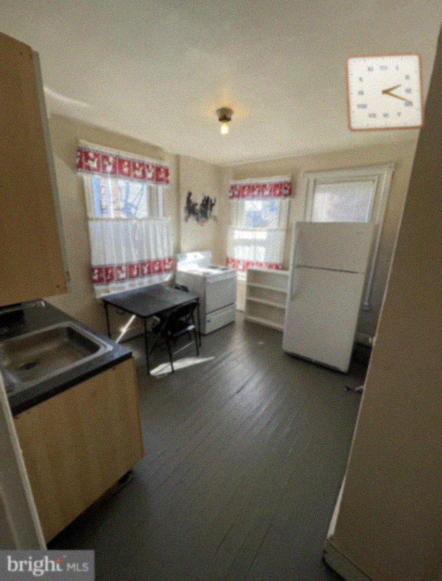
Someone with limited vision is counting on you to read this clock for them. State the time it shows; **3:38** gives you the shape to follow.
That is **2:19**
